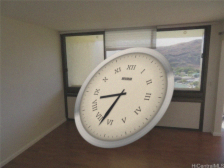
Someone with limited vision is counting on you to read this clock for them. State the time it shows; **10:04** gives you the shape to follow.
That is **8:33**
